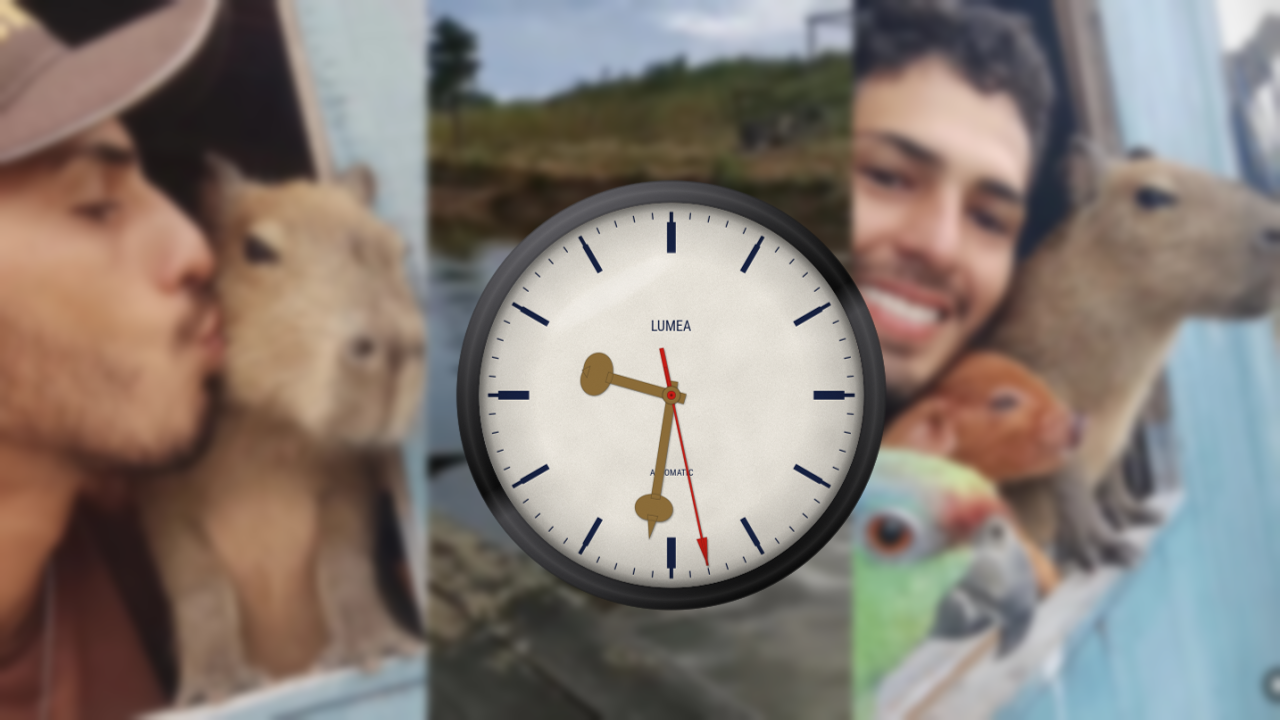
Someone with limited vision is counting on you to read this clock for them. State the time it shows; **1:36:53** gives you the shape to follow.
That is **9:31:28**
